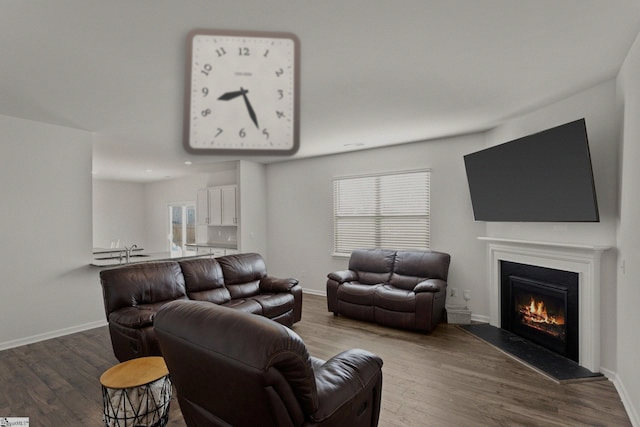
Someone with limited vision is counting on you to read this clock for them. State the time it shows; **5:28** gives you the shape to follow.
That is **8:26**
